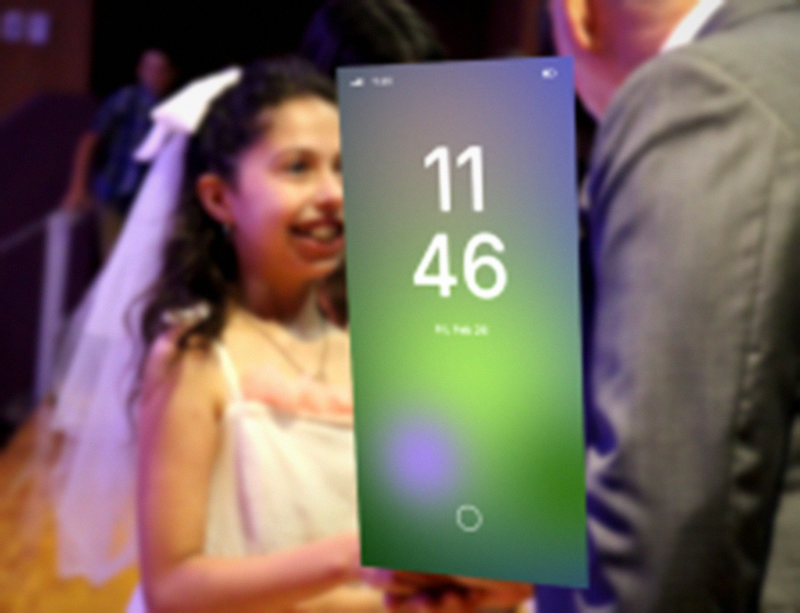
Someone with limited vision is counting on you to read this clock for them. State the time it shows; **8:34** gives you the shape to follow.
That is **11:46**
